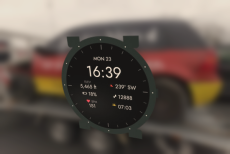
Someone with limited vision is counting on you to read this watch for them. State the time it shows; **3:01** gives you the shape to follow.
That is **16:39**
